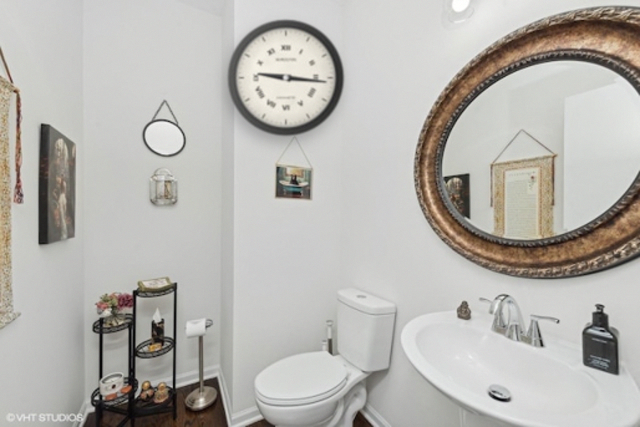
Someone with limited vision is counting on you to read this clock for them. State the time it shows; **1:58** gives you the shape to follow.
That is **9:16**
